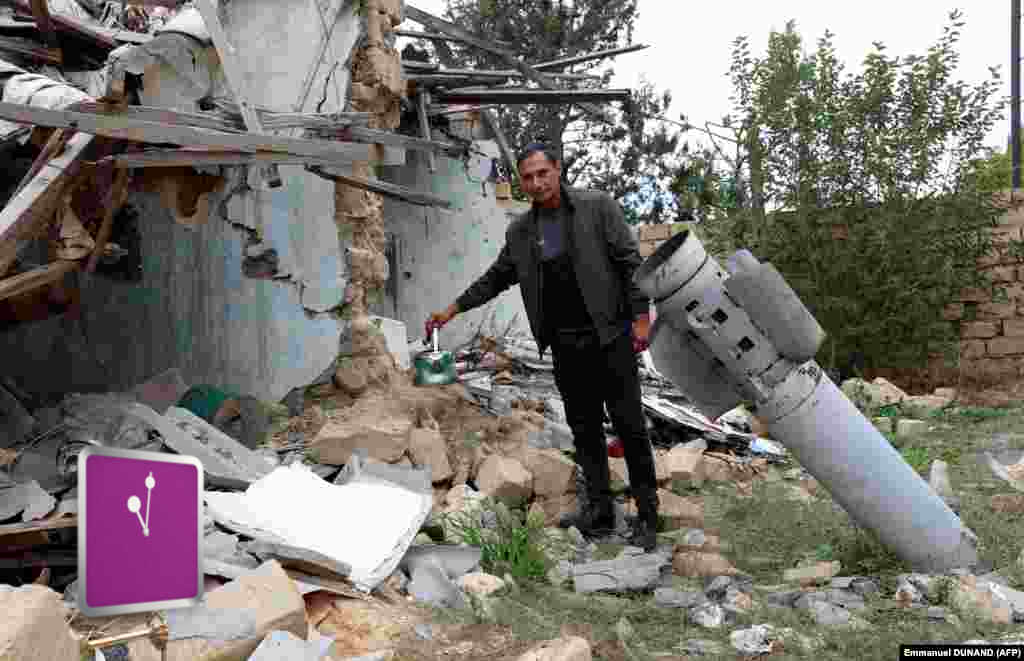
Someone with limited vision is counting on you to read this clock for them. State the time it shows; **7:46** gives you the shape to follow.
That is **11:01**
